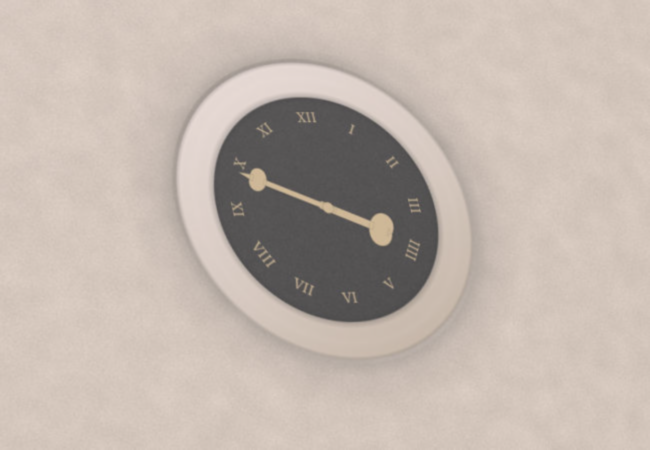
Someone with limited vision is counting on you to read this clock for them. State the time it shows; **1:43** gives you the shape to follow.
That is **3:49**
